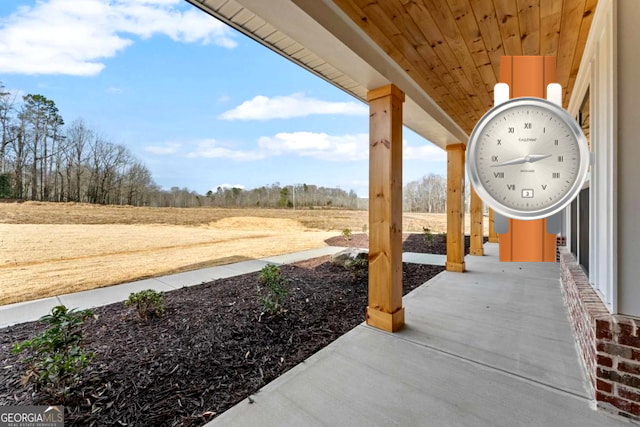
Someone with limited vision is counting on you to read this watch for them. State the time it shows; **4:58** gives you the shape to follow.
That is **2:43**
